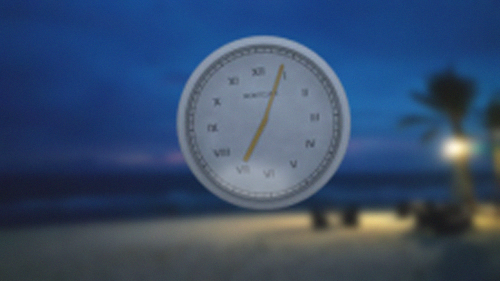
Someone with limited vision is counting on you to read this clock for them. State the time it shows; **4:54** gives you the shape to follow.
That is **7:04**
